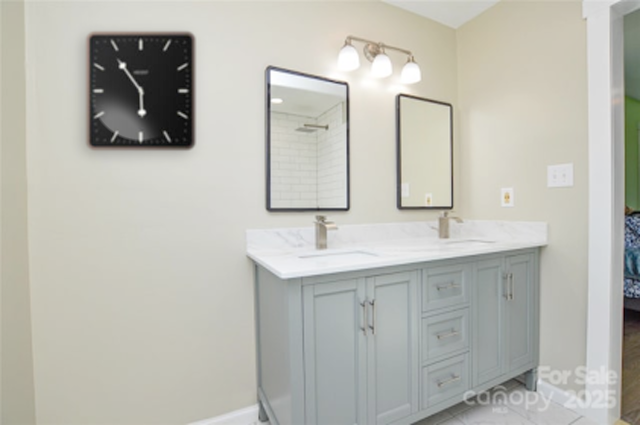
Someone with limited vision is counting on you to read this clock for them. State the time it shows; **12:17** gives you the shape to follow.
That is **5:54**
